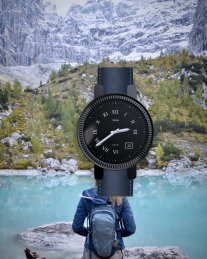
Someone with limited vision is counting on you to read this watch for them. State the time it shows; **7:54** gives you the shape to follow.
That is **2:39**
